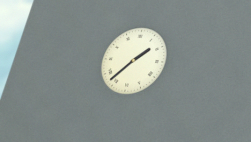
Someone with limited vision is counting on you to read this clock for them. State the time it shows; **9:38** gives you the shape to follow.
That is **1:37**
